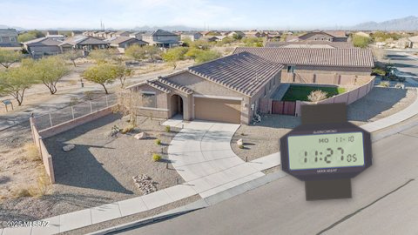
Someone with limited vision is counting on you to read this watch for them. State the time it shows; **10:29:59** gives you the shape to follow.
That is **11:27:05**
